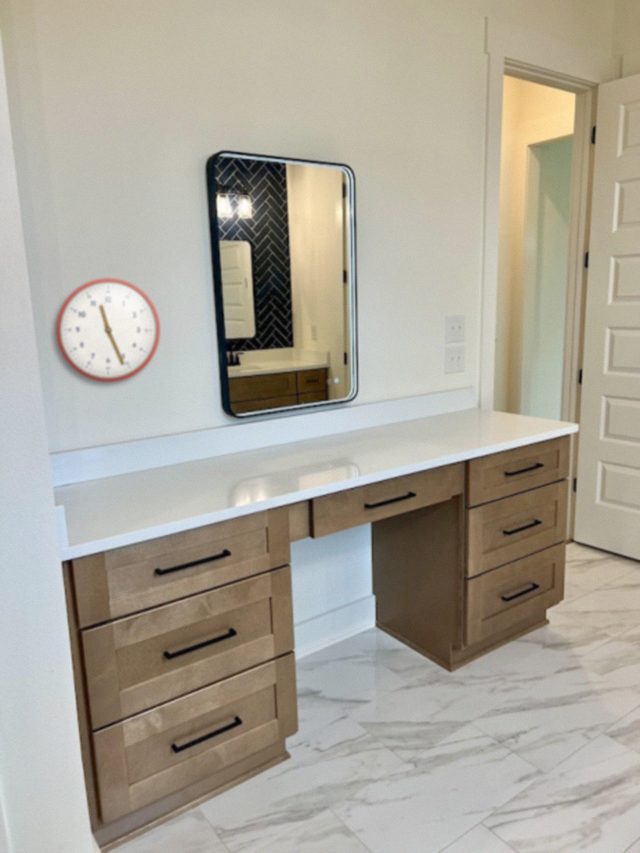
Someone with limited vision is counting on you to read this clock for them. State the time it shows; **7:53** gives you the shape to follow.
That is **11:26**
